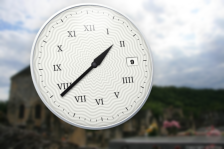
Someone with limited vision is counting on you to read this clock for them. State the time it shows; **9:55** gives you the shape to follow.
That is **1:39**
